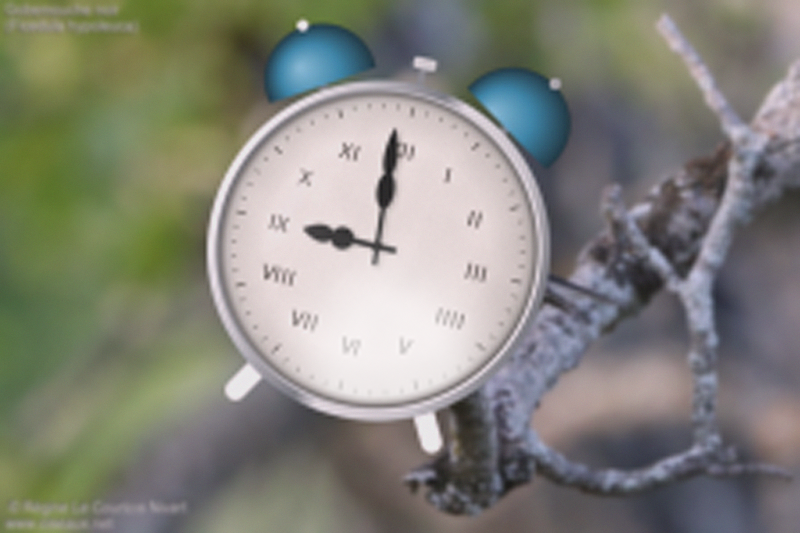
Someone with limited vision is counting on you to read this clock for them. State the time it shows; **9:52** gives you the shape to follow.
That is **8:59**
